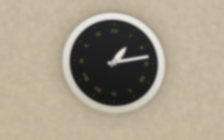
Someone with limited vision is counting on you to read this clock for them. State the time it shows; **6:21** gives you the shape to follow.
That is **1:13**
